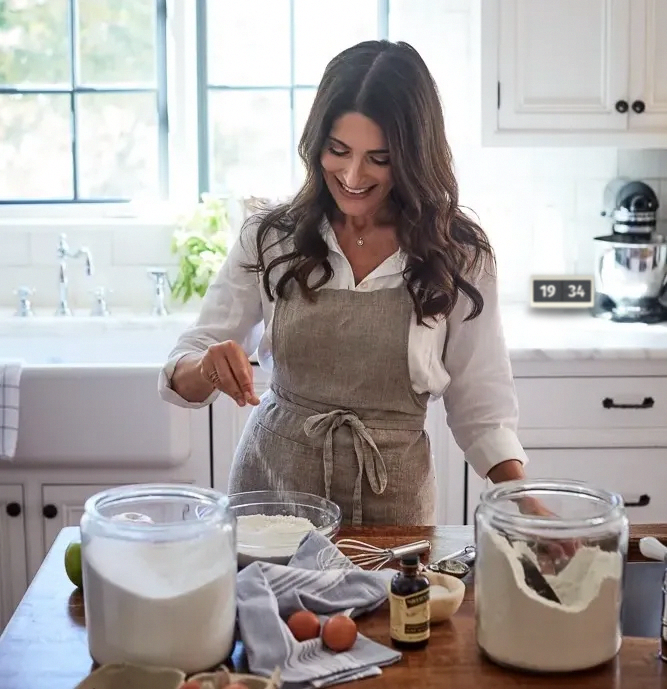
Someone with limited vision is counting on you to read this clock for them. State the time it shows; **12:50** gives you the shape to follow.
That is **19:34**
